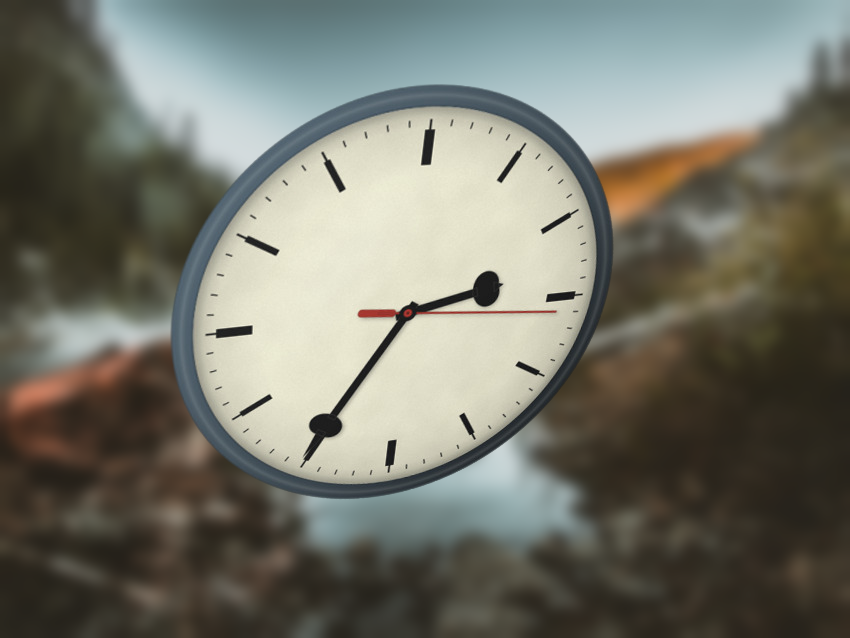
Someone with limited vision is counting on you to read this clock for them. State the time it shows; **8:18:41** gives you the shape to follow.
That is **2:35:16**
